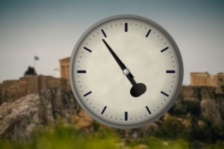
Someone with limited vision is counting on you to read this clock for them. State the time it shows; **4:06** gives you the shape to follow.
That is **4:54**
